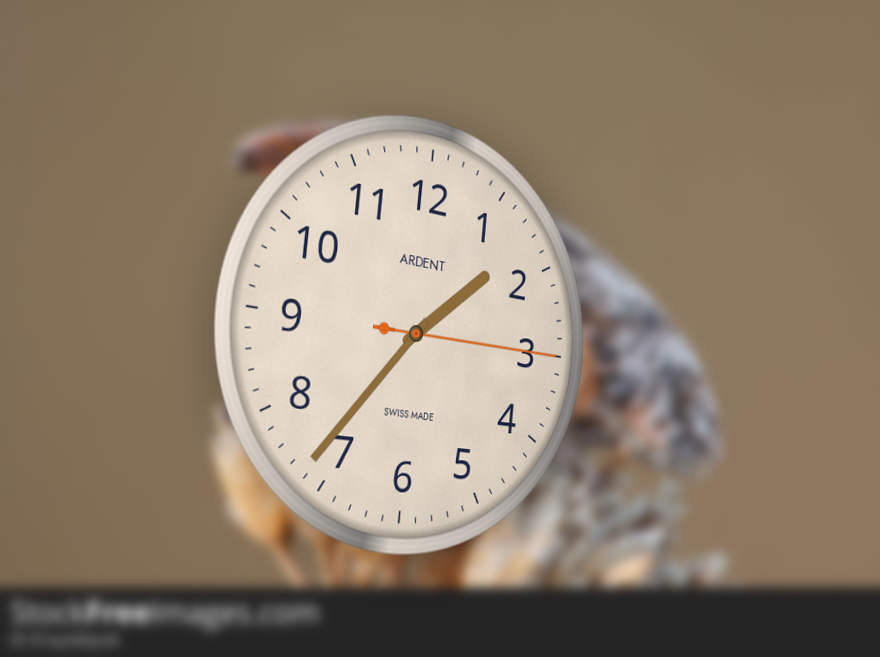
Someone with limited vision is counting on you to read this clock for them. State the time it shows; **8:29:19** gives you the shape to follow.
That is **1:36:15**
